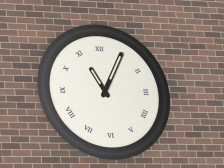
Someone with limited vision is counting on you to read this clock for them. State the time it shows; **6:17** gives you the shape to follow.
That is **11:05**
